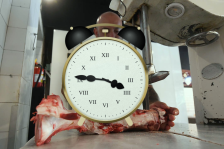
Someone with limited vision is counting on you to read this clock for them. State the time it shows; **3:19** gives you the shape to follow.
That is **3:46**
